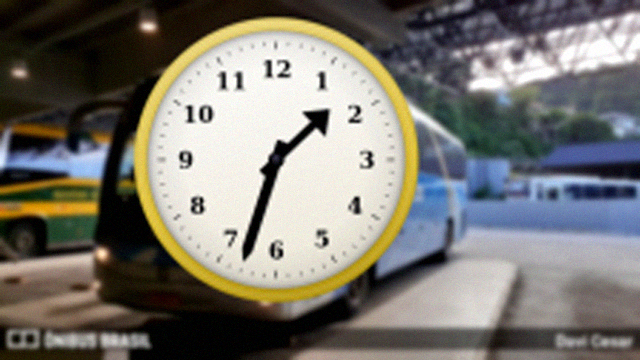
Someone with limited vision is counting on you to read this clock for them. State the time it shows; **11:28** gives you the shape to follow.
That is **1:33**
